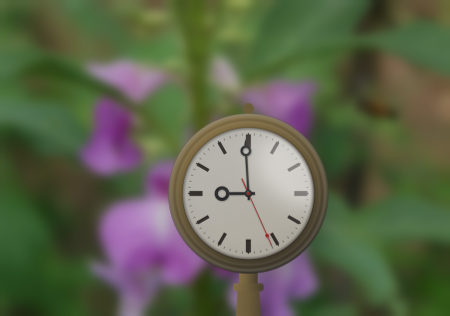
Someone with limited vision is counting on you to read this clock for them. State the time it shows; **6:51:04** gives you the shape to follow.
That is **8:59:26**
